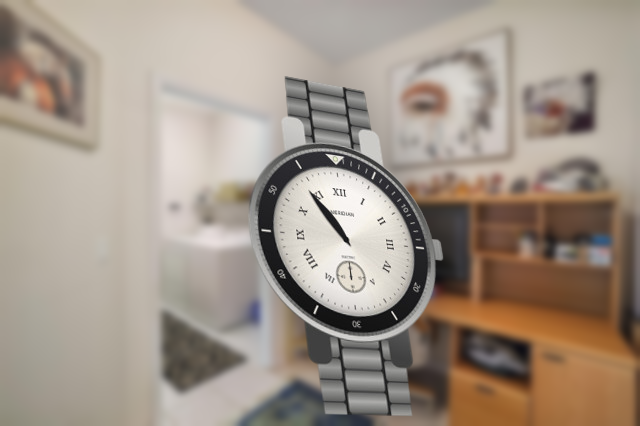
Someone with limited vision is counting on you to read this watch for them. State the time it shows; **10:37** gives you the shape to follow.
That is **10:54**
